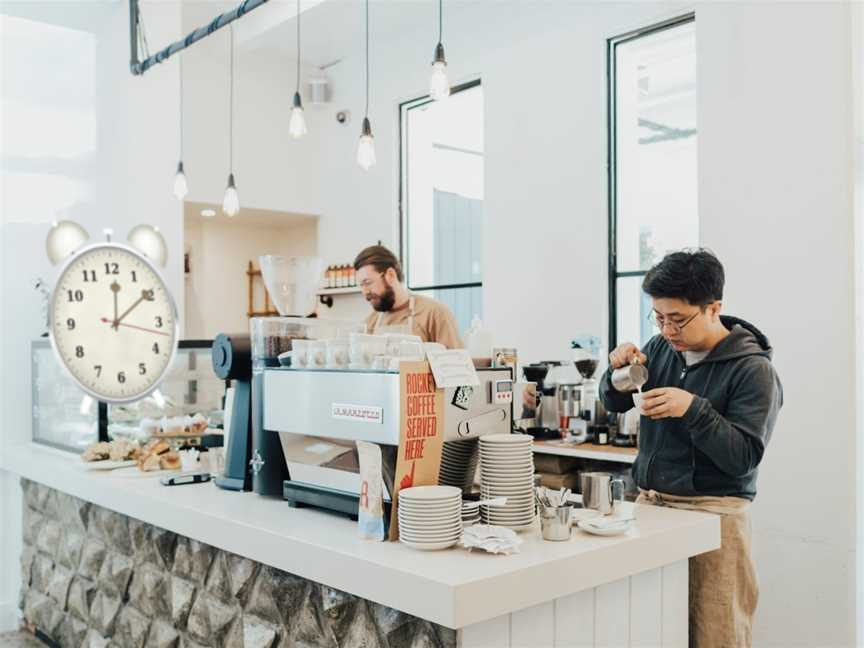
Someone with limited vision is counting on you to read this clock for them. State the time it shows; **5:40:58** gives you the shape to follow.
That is **12:09:17**
